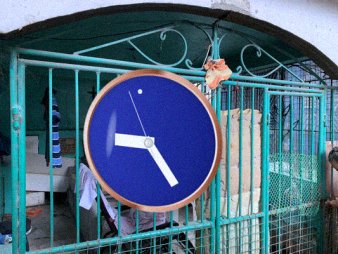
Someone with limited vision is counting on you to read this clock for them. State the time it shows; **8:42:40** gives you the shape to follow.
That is **9:25:58**
